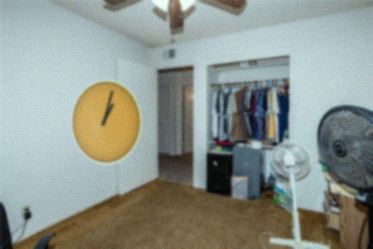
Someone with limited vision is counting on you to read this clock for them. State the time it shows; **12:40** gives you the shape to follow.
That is **1:03**
